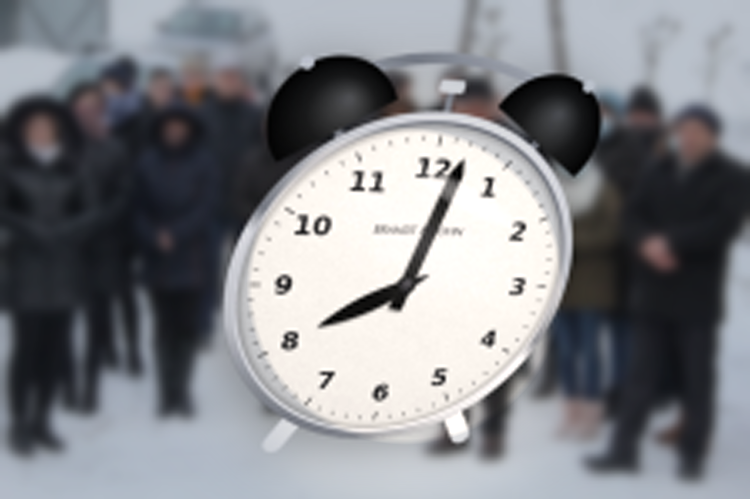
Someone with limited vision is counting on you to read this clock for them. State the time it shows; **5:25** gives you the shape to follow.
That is **8:02**
